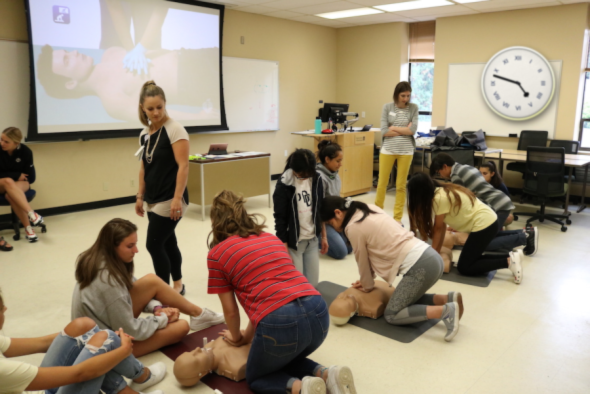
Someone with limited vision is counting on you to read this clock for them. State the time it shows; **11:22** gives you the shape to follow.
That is **4:48**
